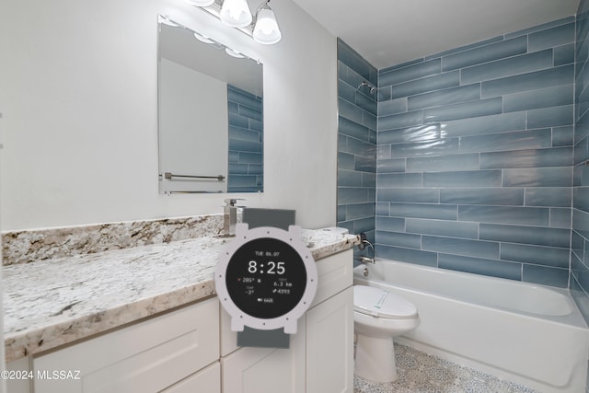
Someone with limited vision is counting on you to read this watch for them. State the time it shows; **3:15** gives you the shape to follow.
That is **8:25**
